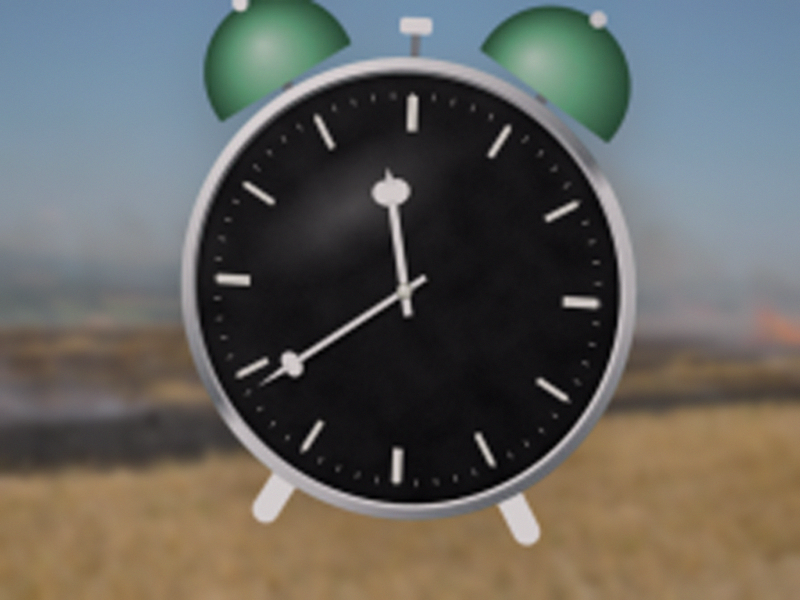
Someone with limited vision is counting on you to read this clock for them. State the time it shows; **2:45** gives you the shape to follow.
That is **11:39**
